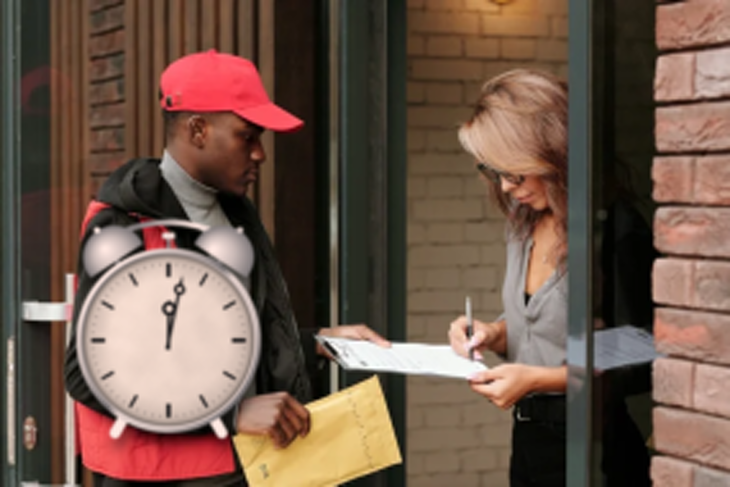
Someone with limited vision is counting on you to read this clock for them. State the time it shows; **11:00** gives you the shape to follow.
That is **12:02**
